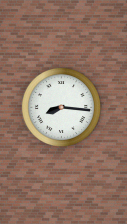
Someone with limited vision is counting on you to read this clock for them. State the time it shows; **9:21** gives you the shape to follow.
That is **8:16**
